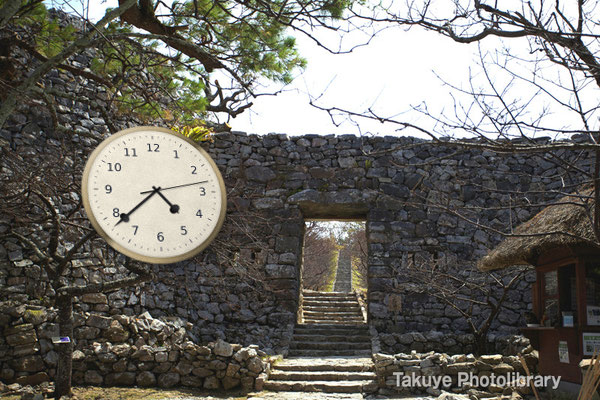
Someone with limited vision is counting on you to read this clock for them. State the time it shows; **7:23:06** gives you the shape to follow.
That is **4:38:13**
